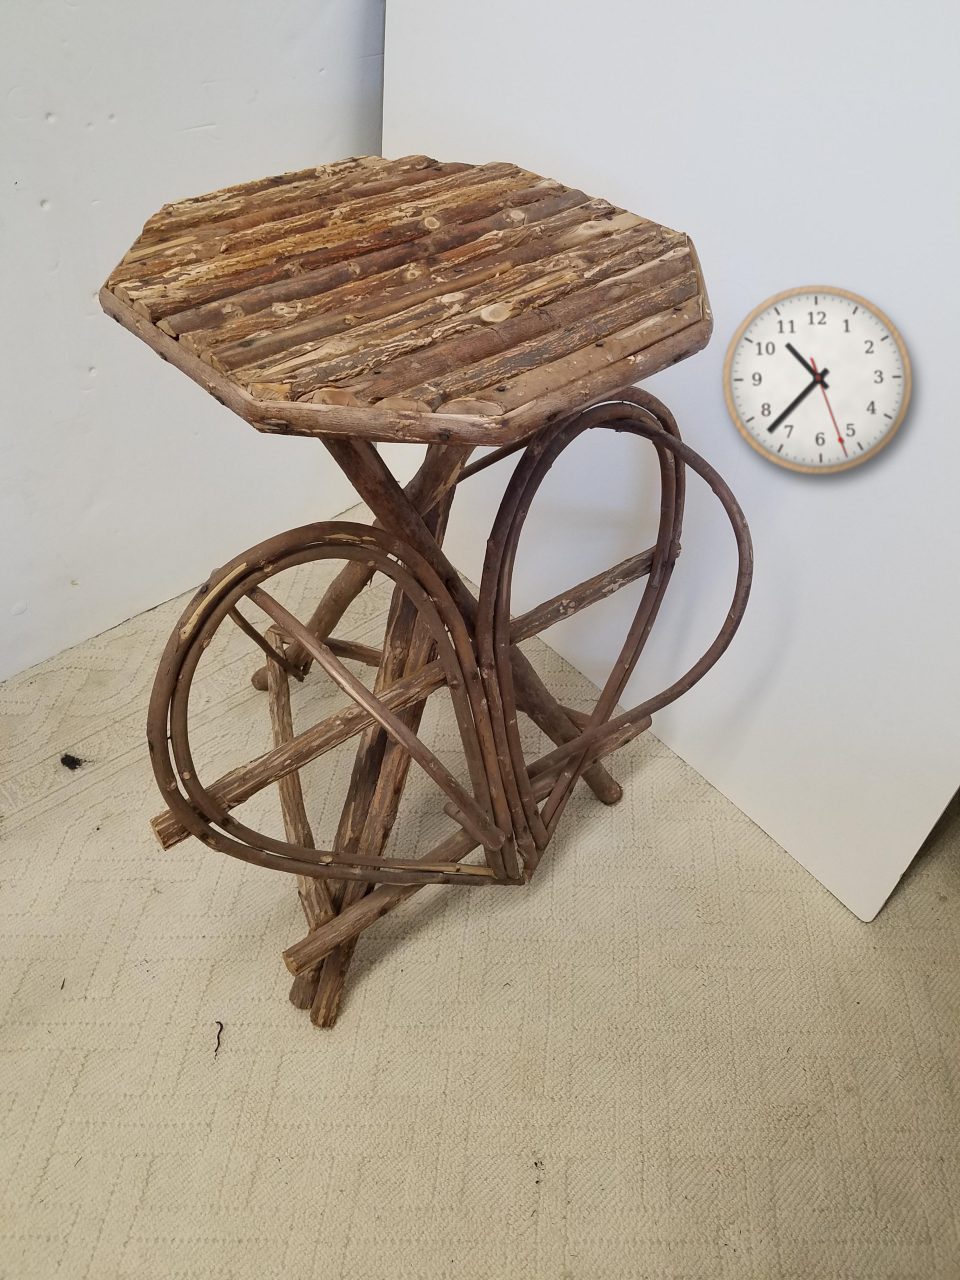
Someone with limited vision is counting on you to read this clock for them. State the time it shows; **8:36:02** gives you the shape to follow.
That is **10:37:27**
